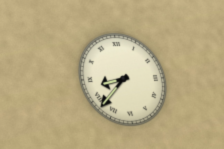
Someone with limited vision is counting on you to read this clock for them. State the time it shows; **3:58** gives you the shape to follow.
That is **8:38**
